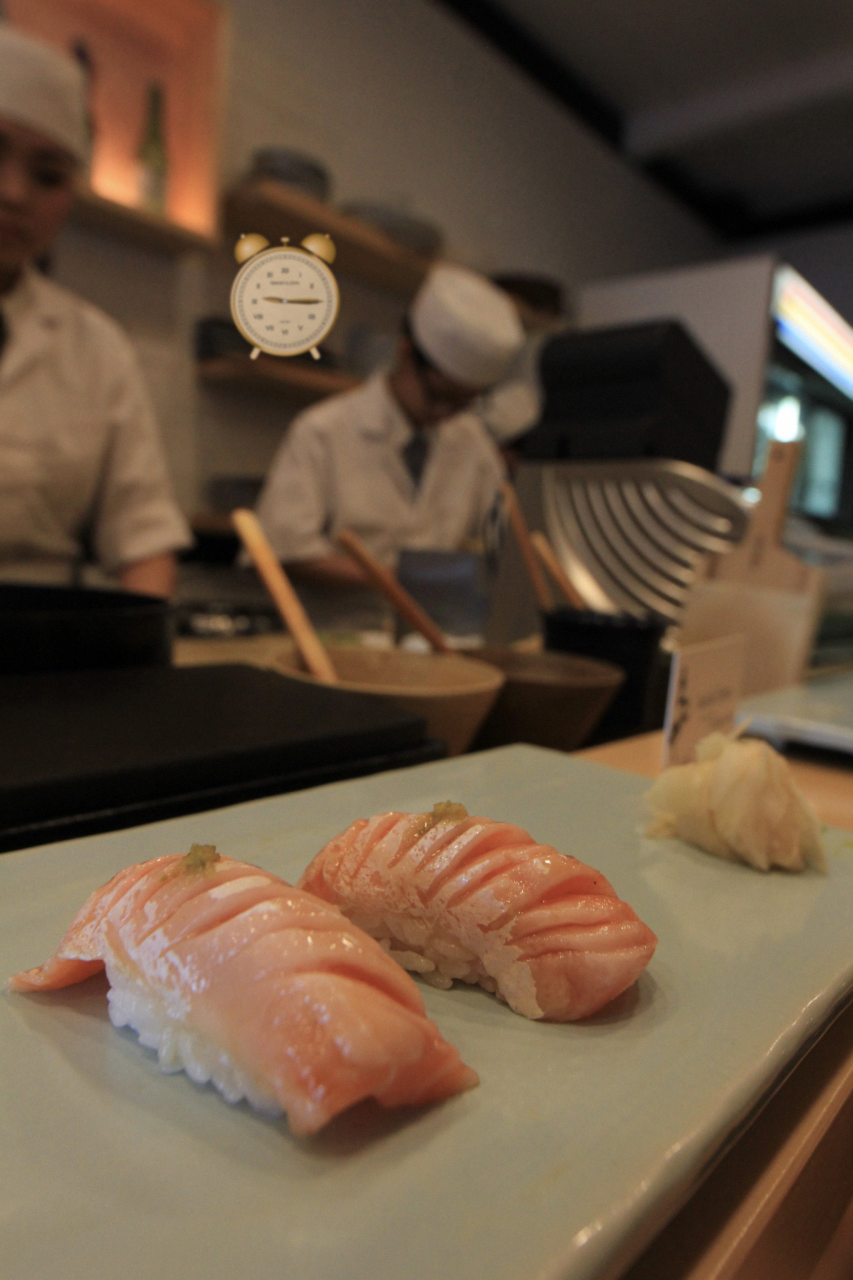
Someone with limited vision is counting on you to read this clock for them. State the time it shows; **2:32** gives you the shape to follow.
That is **9:15**
